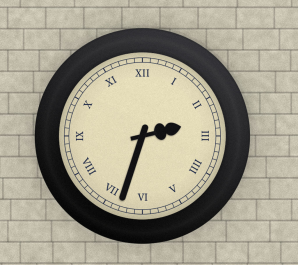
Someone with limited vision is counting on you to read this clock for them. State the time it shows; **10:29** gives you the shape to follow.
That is **2:33**
